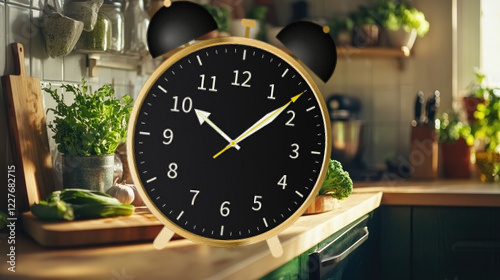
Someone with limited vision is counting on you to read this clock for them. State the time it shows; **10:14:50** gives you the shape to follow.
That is **10:08:08**
